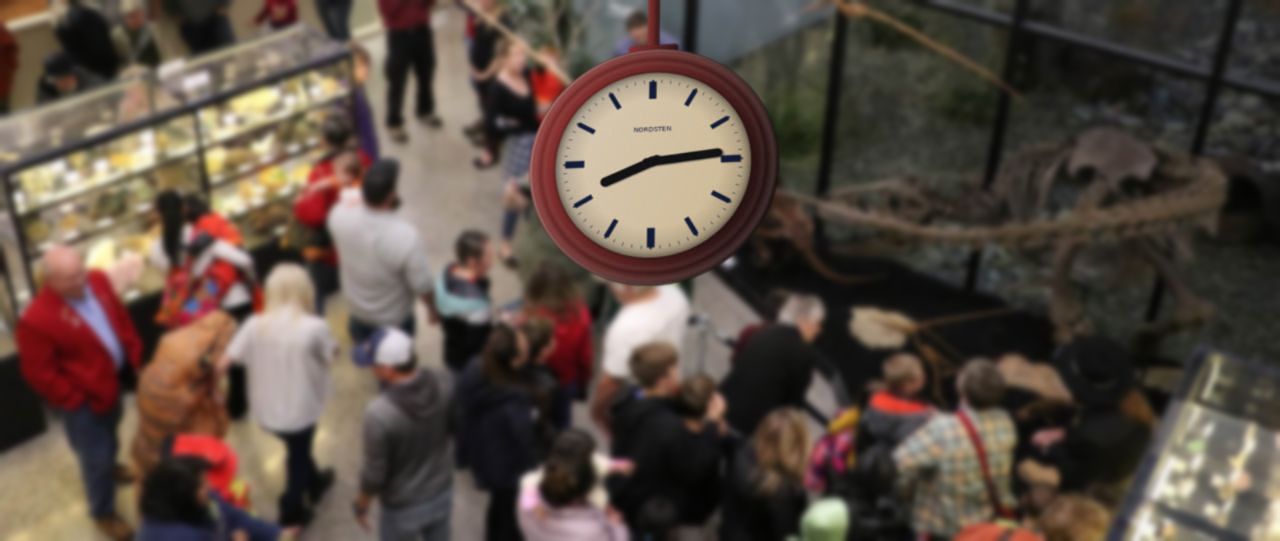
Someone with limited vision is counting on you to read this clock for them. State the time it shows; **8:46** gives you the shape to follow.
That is **8:14**
